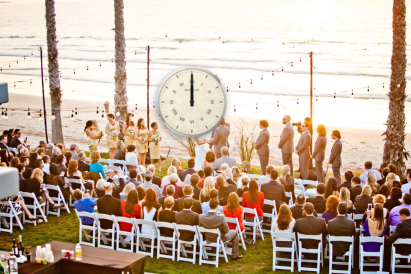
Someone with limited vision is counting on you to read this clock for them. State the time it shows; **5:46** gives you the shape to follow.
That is **12:00**
